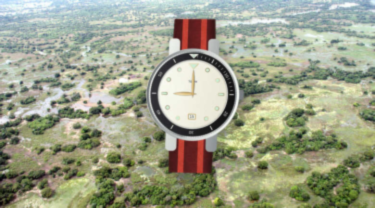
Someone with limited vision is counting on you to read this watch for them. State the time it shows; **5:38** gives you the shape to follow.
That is **9:00**
